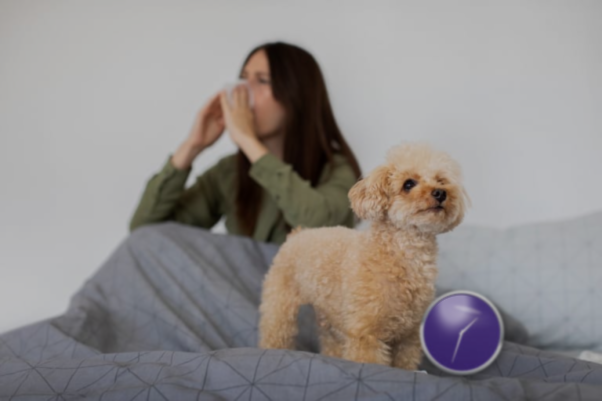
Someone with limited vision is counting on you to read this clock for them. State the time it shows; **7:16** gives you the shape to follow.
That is **1:33**
